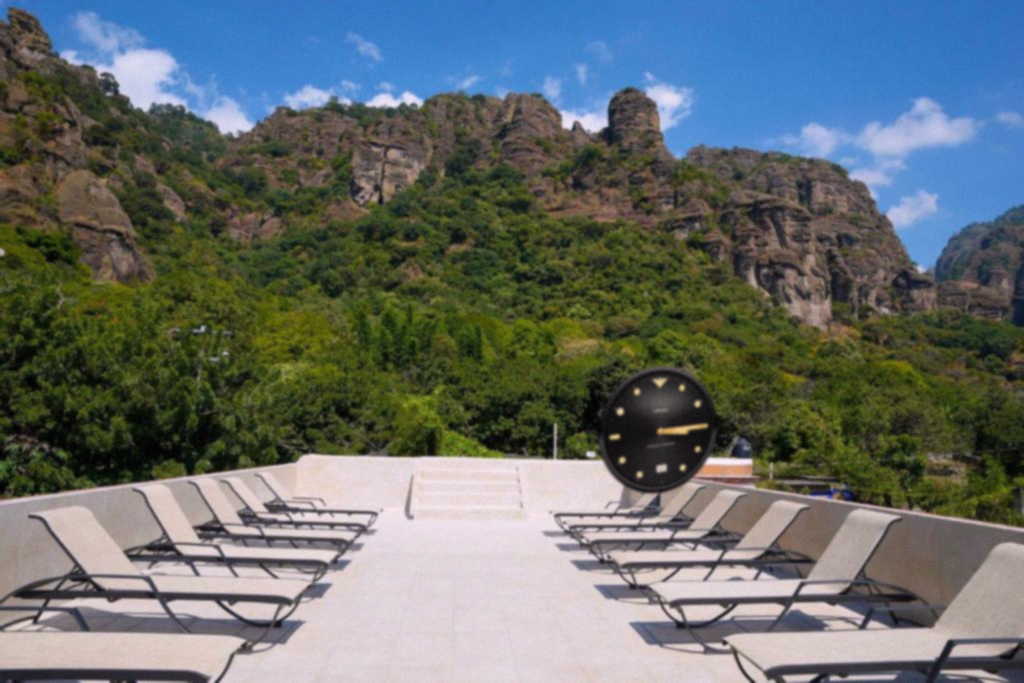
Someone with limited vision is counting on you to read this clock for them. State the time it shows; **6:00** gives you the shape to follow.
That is **3:15**
